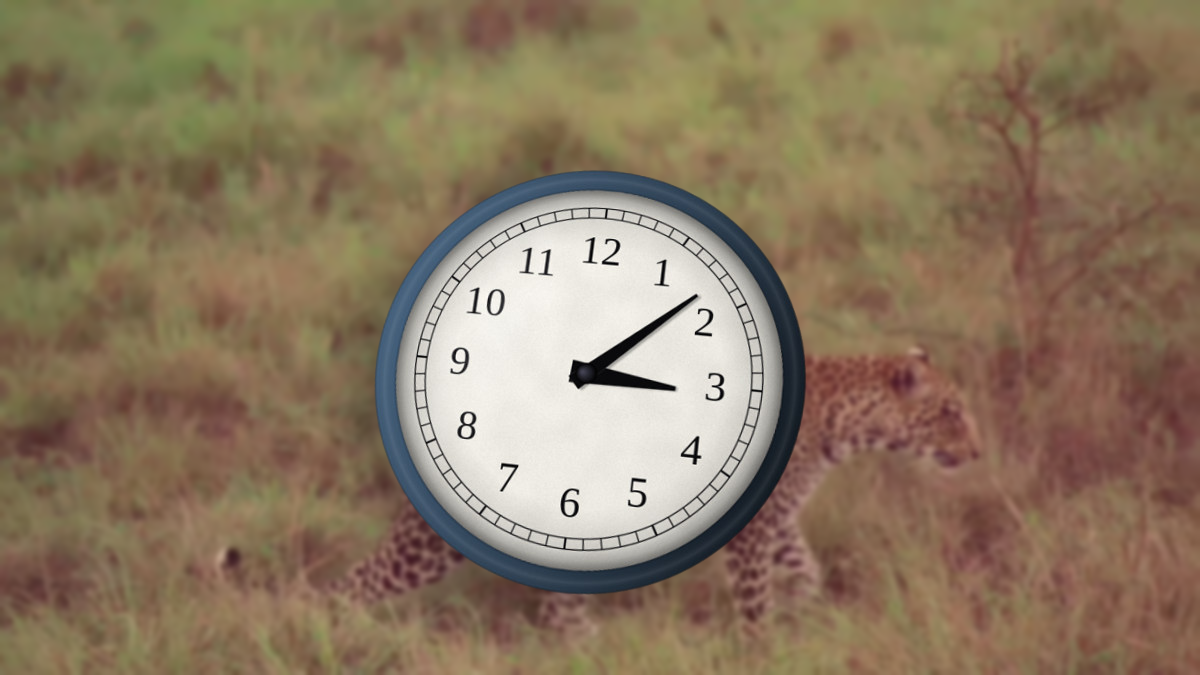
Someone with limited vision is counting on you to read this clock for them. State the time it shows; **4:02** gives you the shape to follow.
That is **3:08**
